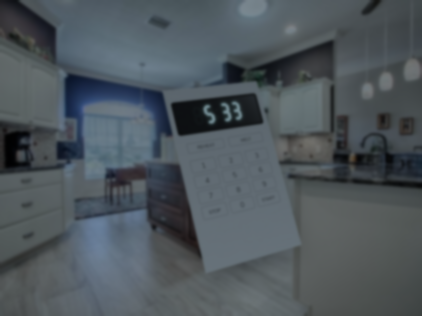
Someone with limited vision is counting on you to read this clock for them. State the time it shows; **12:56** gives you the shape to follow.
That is **5:33**
